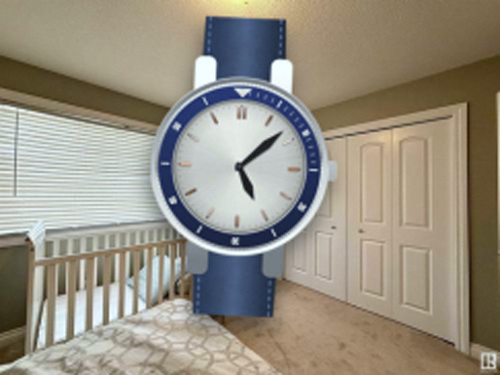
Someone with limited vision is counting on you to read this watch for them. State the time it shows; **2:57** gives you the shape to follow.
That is **5:08**
